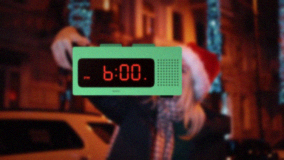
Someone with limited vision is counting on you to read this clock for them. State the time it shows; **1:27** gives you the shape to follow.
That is **6:00**
